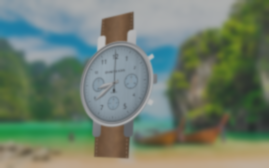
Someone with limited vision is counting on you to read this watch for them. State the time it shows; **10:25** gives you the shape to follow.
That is **8:39**
